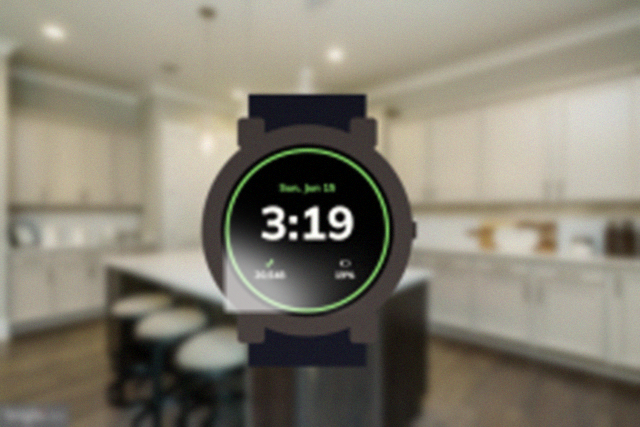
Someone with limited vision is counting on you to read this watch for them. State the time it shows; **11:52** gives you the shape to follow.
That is **3:19**
